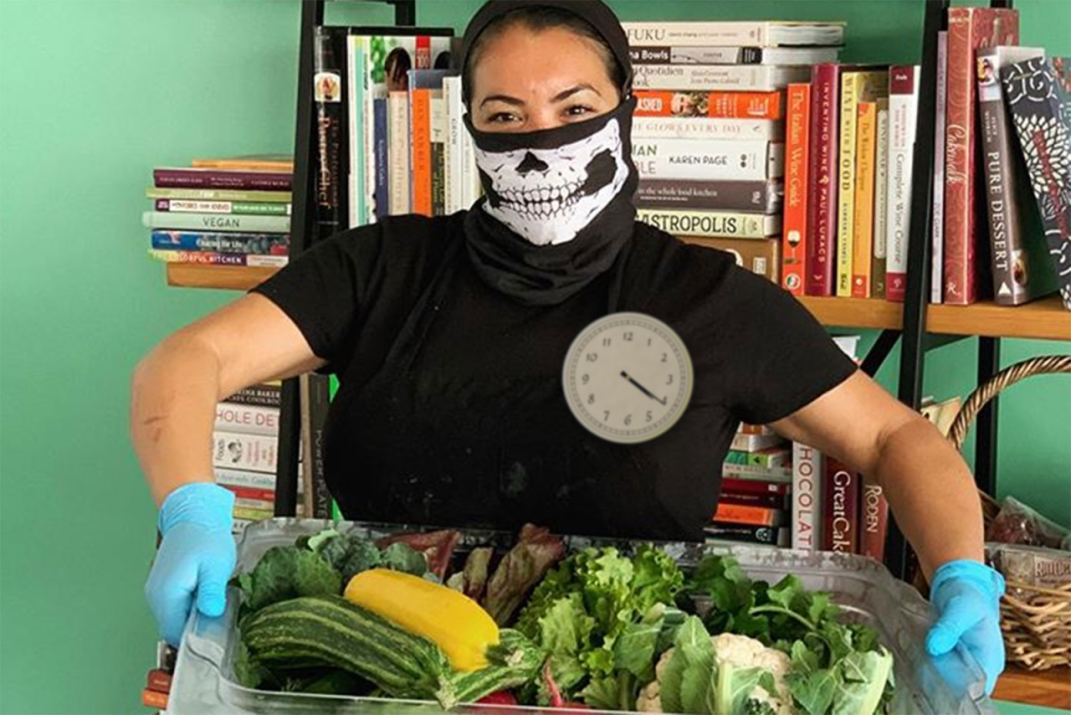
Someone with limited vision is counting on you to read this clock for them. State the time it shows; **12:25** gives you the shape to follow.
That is **4:21**
